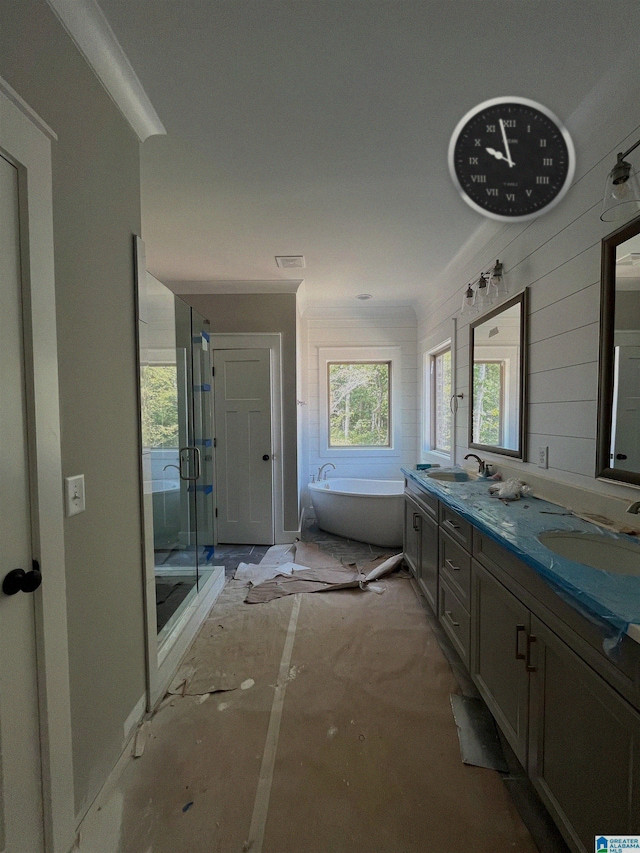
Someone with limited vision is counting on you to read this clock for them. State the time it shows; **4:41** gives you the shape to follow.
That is **9:58**
